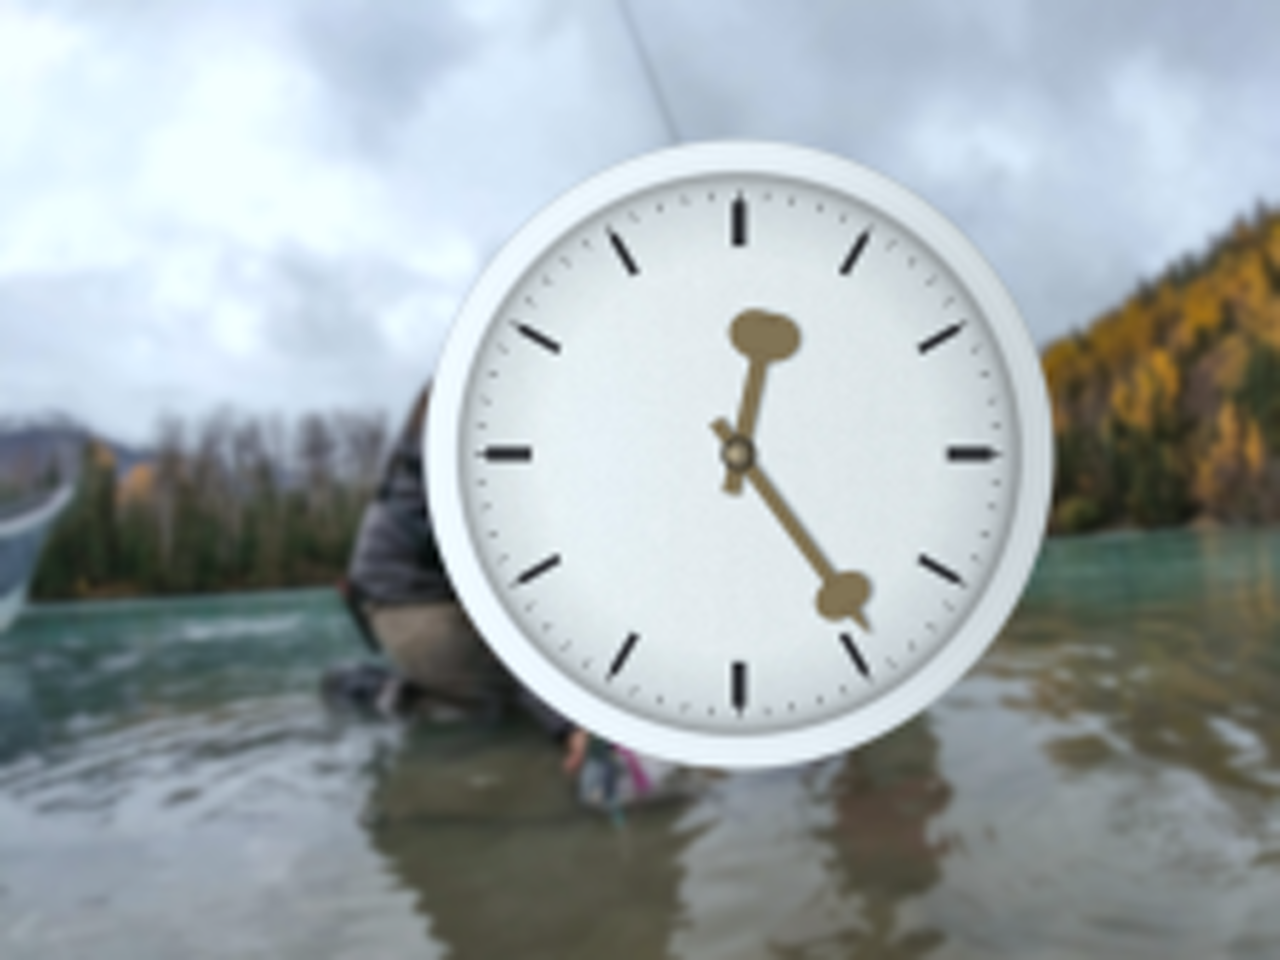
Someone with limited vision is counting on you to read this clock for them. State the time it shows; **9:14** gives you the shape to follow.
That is **12:24**
